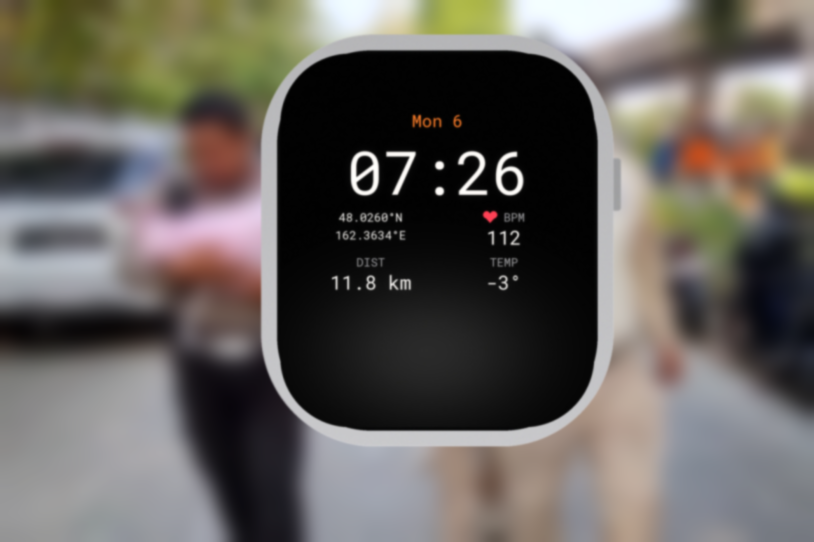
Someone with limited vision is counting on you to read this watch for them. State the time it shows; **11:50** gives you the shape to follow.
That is **7:26**
